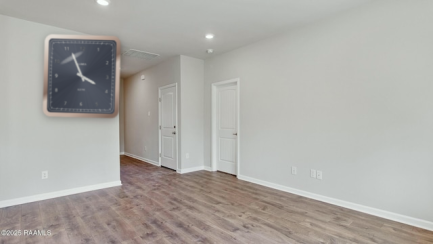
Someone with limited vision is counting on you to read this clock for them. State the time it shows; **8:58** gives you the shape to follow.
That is **3:56**
